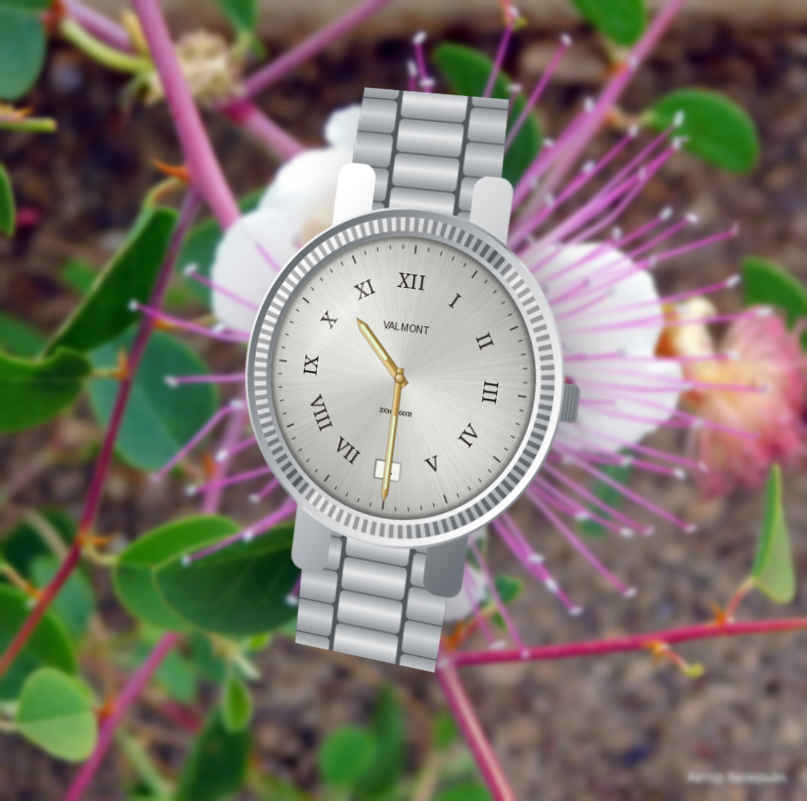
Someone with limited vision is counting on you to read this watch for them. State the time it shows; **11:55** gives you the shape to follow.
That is **10:30**
